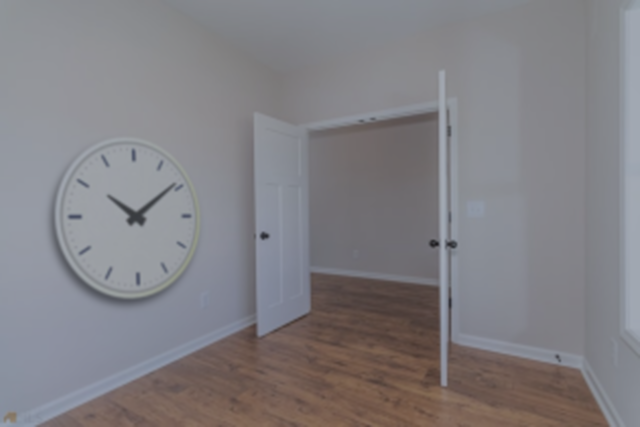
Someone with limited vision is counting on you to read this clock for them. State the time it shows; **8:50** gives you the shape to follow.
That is **10:09**
